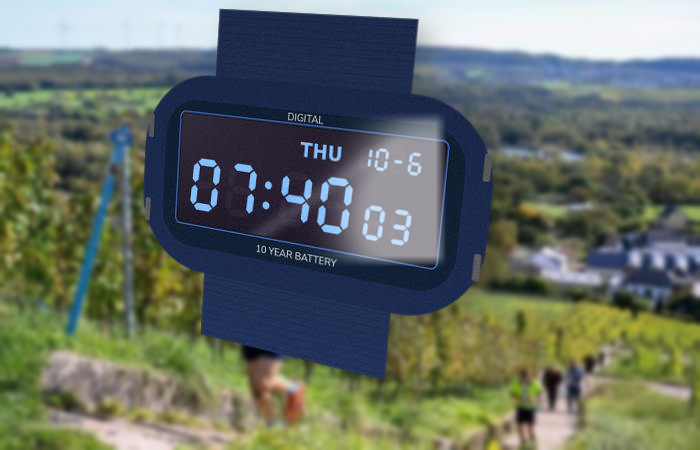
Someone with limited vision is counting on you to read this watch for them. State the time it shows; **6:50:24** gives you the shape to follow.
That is **7:40:03**
